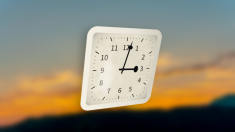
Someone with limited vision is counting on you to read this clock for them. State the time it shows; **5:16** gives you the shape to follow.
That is **3:02**
